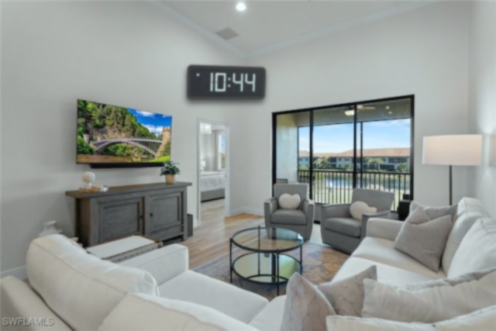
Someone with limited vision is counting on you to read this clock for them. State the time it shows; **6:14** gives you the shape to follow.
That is **10:44**
